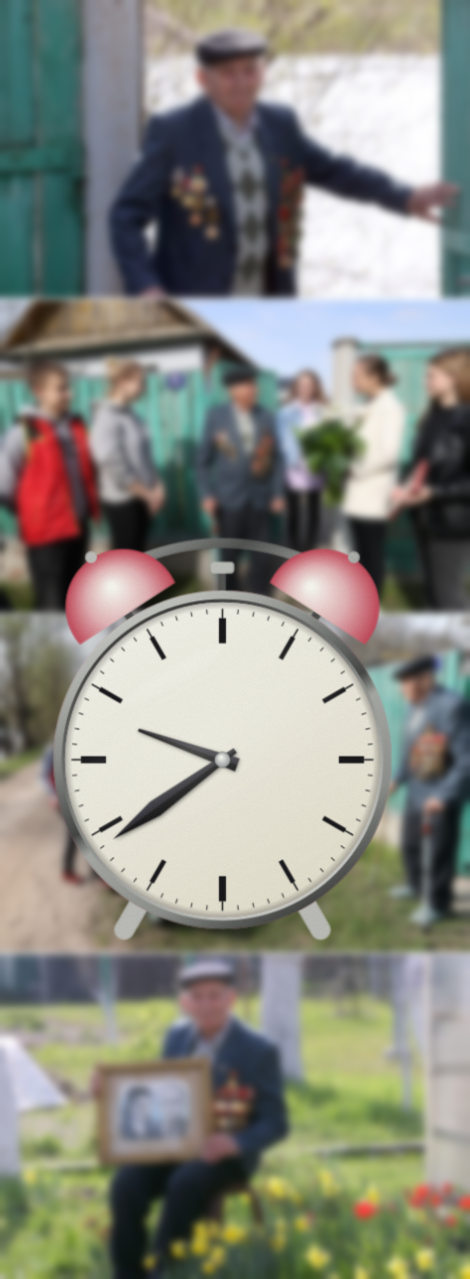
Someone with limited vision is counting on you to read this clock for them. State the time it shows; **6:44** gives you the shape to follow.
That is **9:39**
